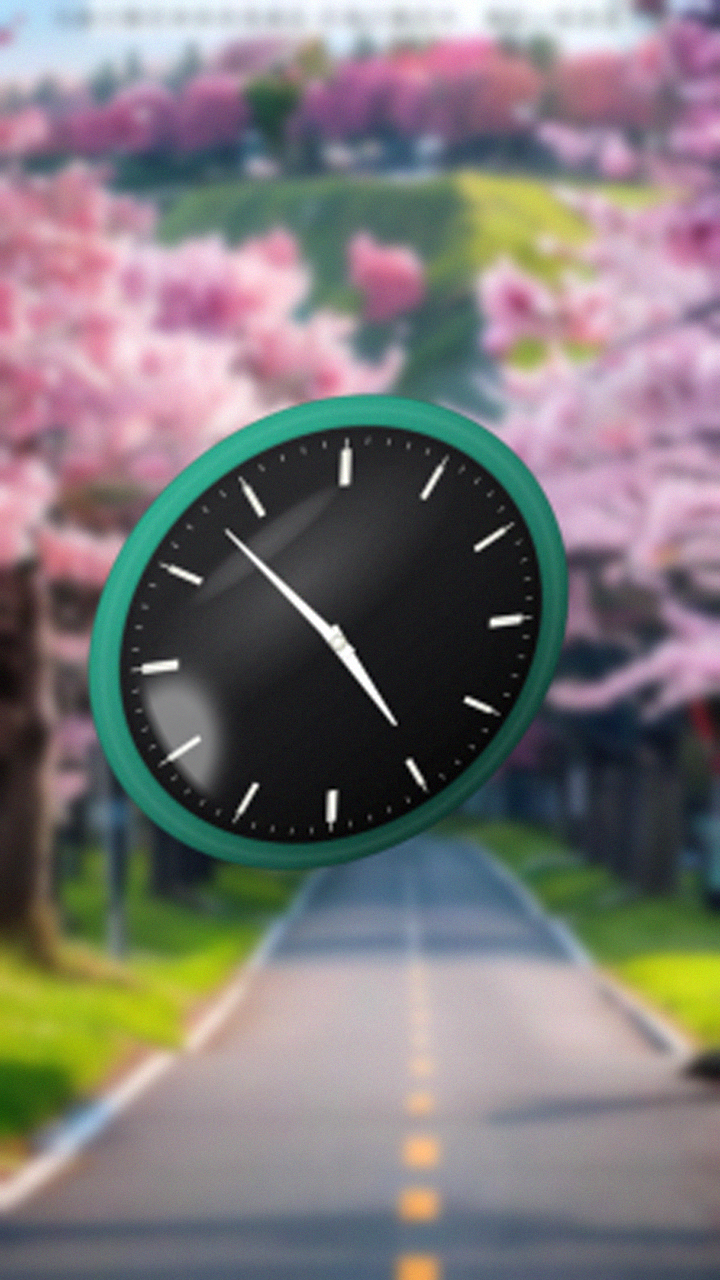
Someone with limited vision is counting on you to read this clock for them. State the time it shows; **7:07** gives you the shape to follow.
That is **4:53**
